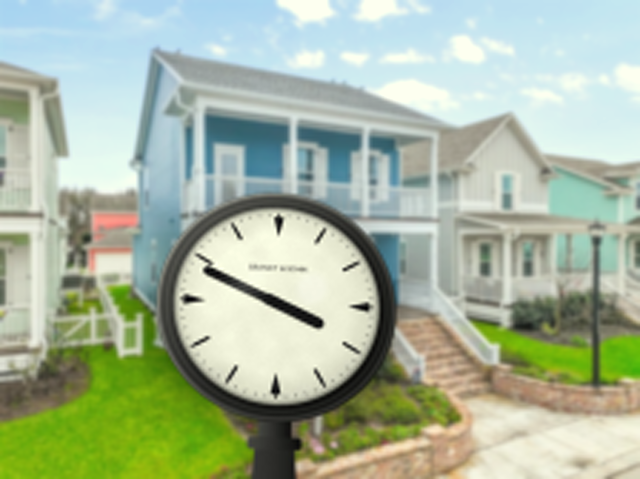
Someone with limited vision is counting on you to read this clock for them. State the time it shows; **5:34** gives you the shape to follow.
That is **3:49**
